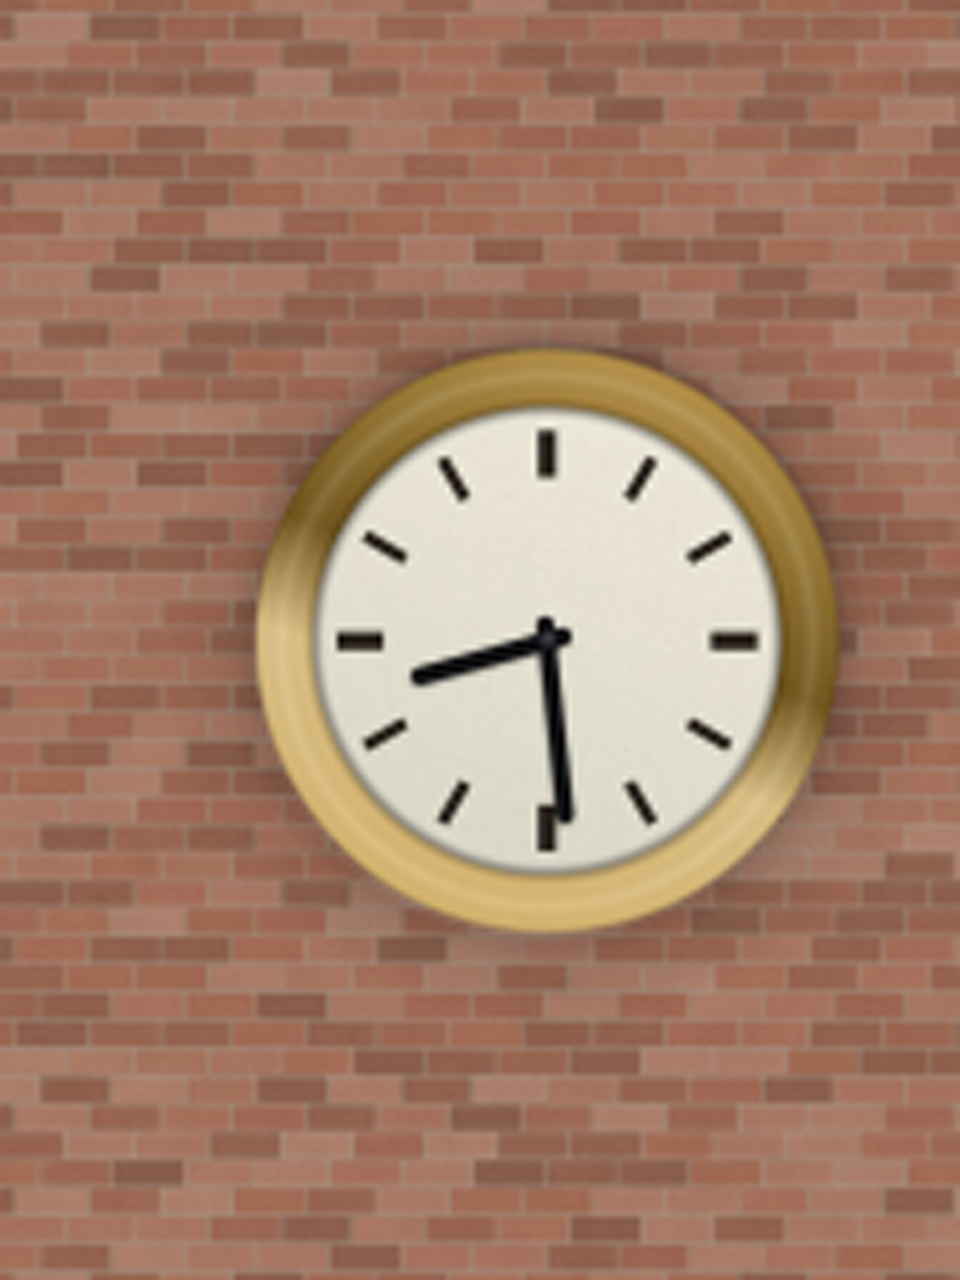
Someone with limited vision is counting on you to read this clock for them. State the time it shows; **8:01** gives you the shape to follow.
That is **8:29**
